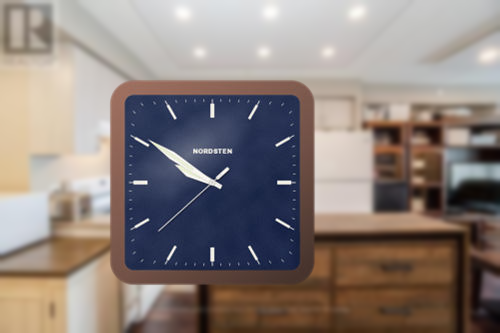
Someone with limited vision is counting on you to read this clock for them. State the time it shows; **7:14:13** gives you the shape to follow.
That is **9:50:38**
